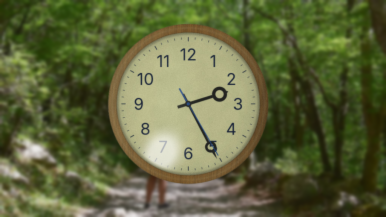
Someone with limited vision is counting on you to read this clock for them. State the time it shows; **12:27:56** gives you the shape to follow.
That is **2:25:25**
